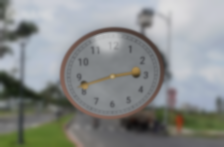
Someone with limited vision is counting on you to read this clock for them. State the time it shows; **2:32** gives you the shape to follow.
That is **2:42**
